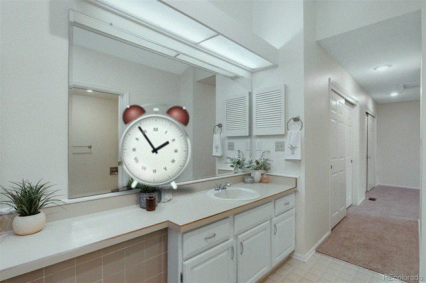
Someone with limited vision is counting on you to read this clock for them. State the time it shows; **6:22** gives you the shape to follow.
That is **1:54**
